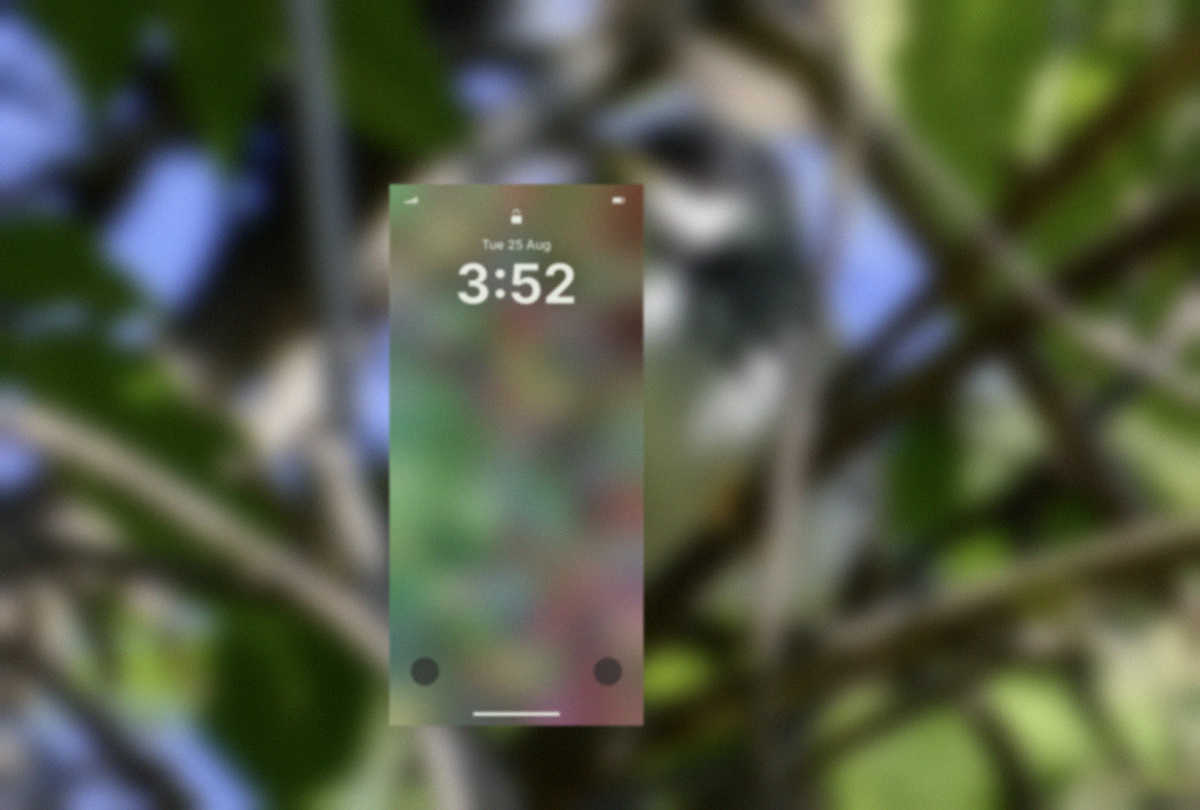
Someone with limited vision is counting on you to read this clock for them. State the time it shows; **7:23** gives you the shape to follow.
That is **3:52**
